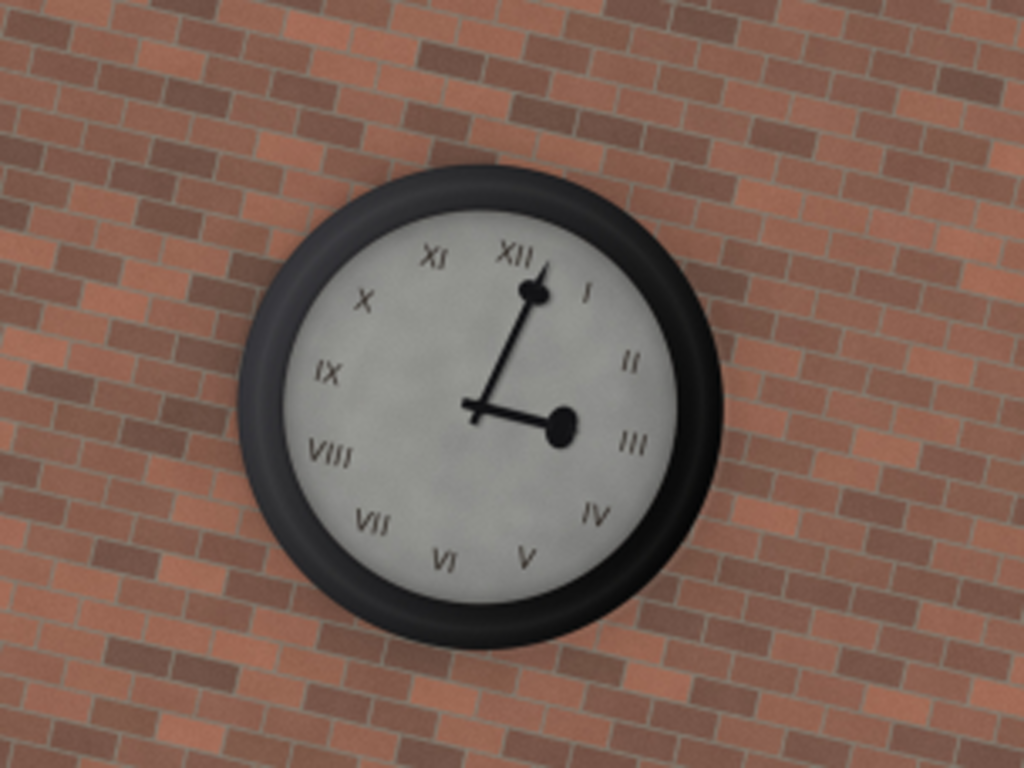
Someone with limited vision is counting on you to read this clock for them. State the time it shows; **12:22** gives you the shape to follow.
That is **3:02**
